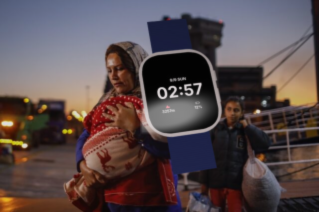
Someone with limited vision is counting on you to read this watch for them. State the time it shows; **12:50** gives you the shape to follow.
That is **2:57**
